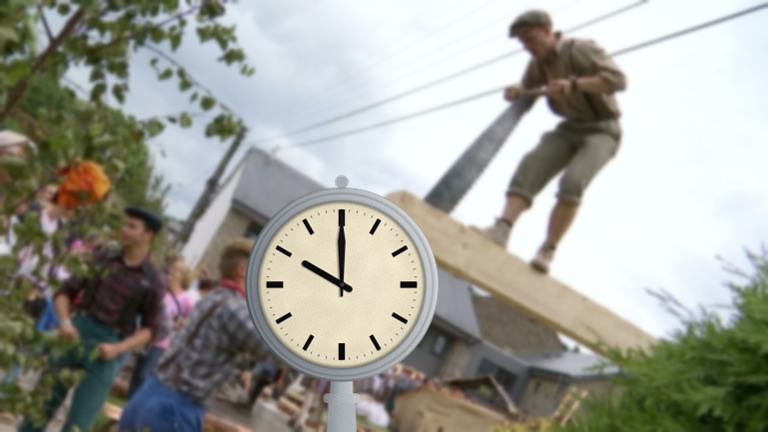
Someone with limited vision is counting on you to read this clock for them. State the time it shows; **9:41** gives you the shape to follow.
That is **10:00**
